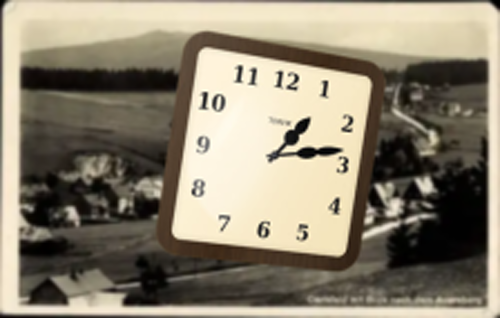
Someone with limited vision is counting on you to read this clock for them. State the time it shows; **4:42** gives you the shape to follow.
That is **1:13**
